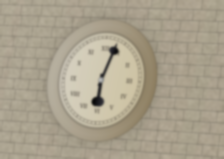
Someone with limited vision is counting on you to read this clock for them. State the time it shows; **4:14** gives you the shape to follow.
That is **6:03**
